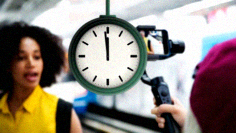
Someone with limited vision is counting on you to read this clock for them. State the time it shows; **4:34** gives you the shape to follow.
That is **11:59**
